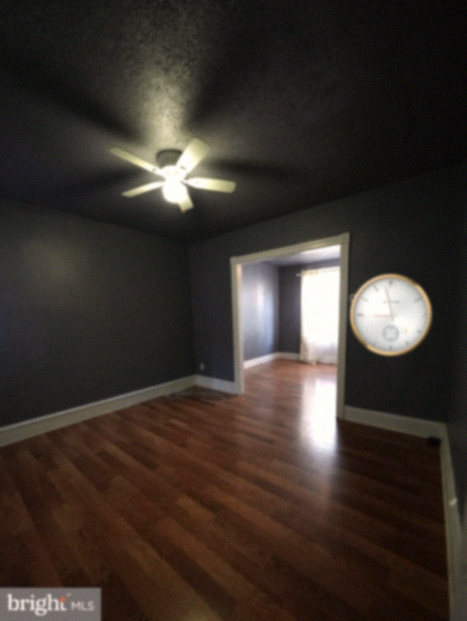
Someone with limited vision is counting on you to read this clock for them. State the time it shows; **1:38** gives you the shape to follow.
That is **8:58**
